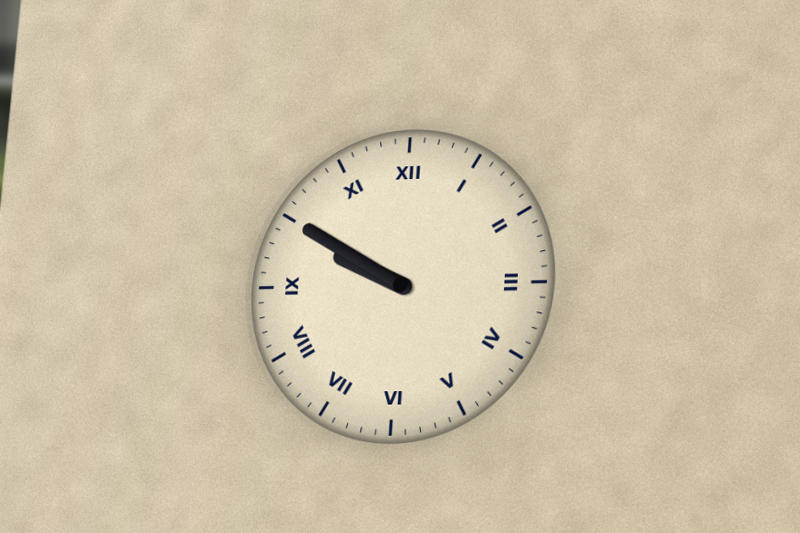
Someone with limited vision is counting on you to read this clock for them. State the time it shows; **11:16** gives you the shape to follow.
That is **9:50**
